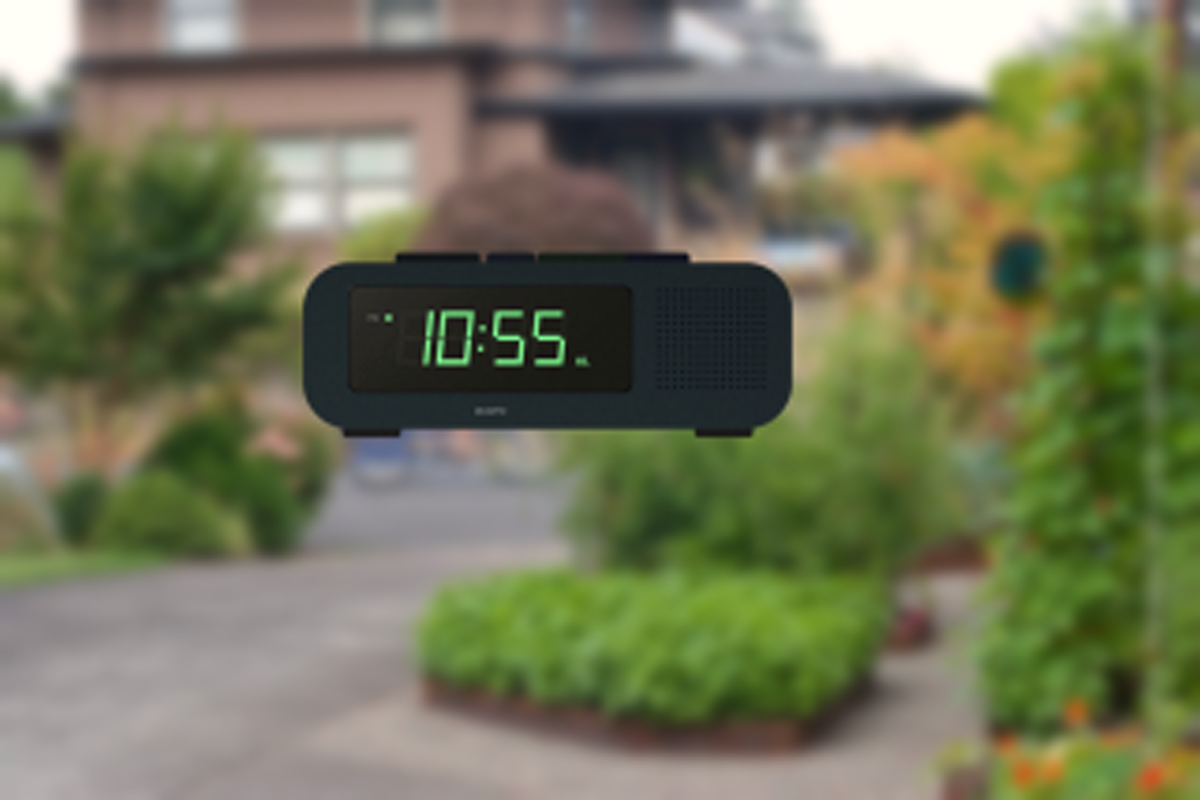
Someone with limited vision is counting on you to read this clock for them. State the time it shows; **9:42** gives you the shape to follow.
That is **10:55**
